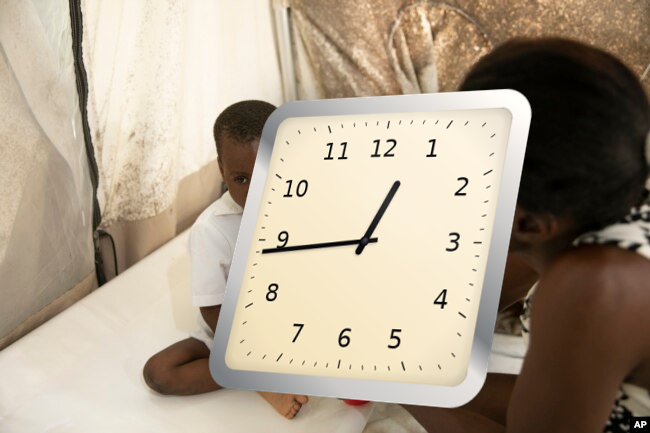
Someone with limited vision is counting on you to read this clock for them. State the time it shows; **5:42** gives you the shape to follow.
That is **12:44**
